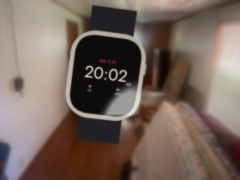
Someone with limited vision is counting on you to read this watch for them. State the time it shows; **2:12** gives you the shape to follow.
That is **20:02**
